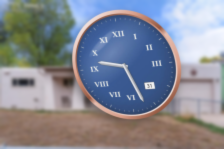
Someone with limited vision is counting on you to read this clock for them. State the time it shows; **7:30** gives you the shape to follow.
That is **9:27**
